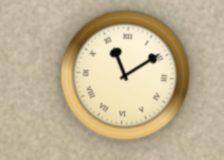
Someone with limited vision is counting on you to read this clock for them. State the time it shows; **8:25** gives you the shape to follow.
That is **11:09**
